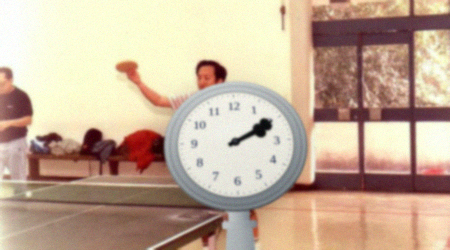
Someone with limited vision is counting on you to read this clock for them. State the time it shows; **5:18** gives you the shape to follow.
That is **2:10**
